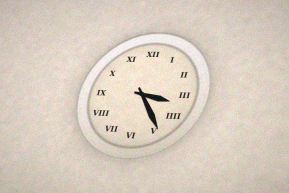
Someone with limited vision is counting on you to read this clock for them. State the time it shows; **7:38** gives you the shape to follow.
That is **3:24**
